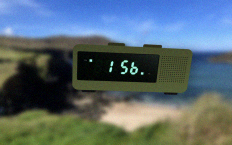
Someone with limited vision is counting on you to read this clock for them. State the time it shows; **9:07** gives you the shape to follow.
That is **1:56**
